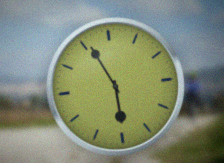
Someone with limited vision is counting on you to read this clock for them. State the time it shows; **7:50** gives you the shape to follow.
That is **5:56**
